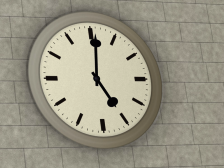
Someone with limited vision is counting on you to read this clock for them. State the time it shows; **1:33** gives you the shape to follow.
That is **5:01**
